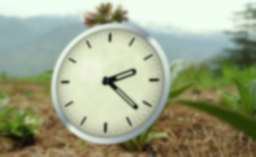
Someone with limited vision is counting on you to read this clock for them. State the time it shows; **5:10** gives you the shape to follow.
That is **2:22**
